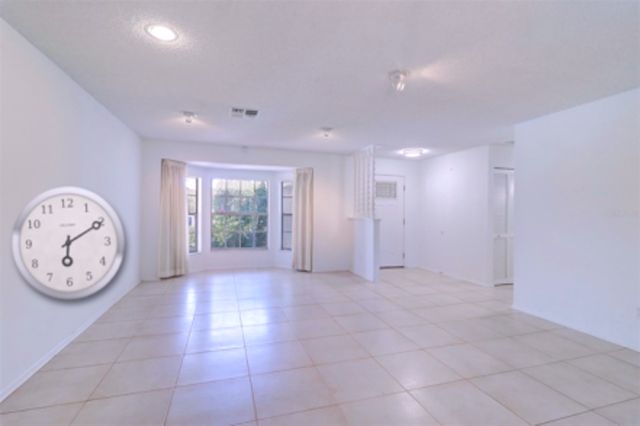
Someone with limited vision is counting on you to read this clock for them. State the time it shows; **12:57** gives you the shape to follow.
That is **6:10**
